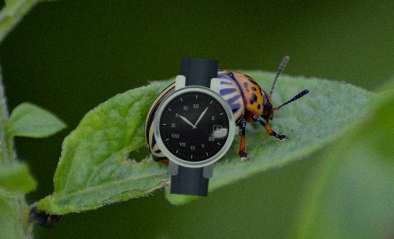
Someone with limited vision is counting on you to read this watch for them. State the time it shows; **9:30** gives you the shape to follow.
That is **10:05**
